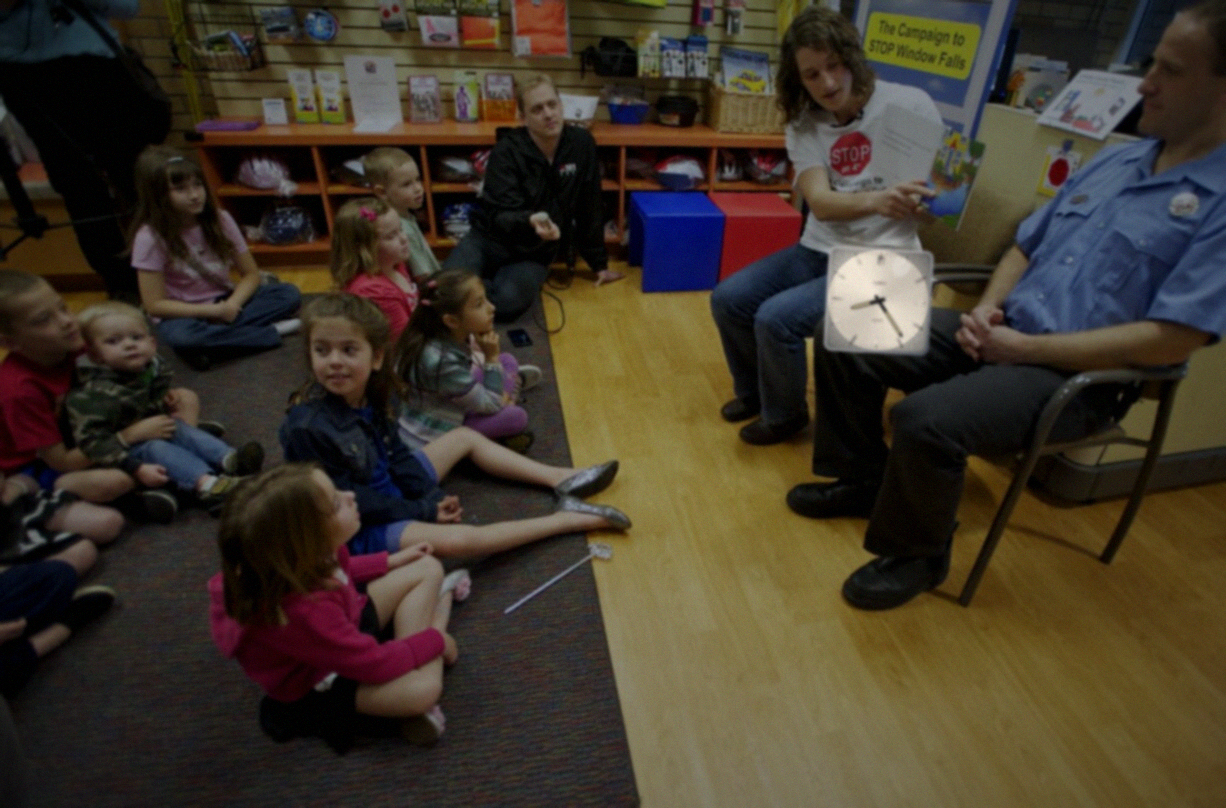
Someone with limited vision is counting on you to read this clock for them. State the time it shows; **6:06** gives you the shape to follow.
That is **8:24**
